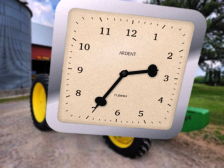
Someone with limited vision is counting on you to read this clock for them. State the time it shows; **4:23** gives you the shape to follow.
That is **2:35**
